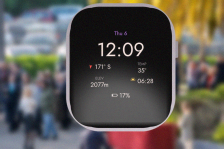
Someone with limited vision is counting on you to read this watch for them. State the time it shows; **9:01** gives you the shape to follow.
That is **12:09**
